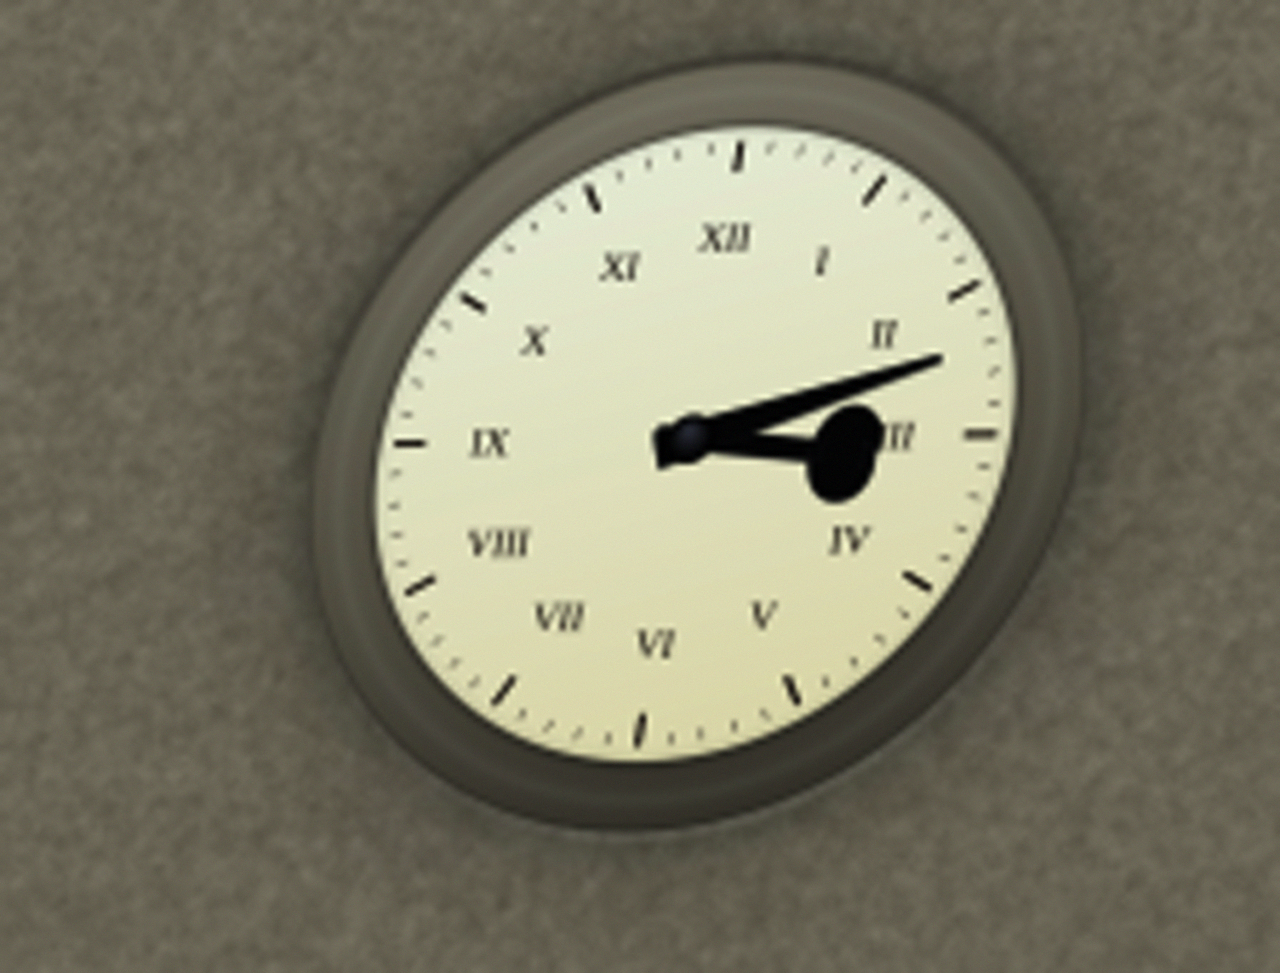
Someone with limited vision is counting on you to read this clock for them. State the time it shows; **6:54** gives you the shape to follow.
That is **3:12**
